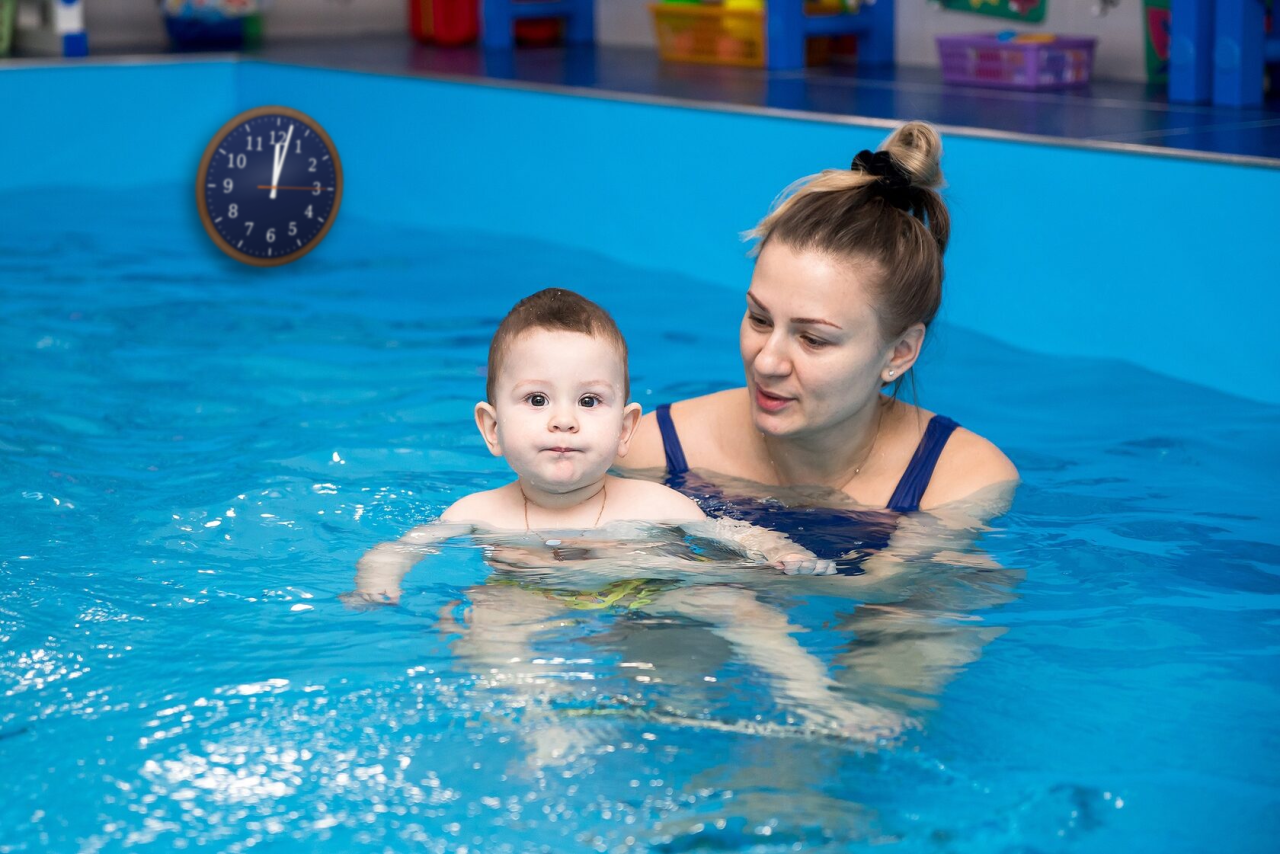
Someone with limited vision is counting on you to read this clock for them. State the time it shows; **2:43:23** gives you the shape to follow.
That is **12:02:15**
